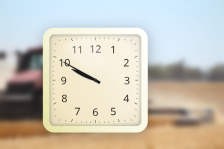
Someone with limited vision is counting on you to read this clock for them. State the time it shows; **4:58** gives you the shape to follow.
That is **9:50**
